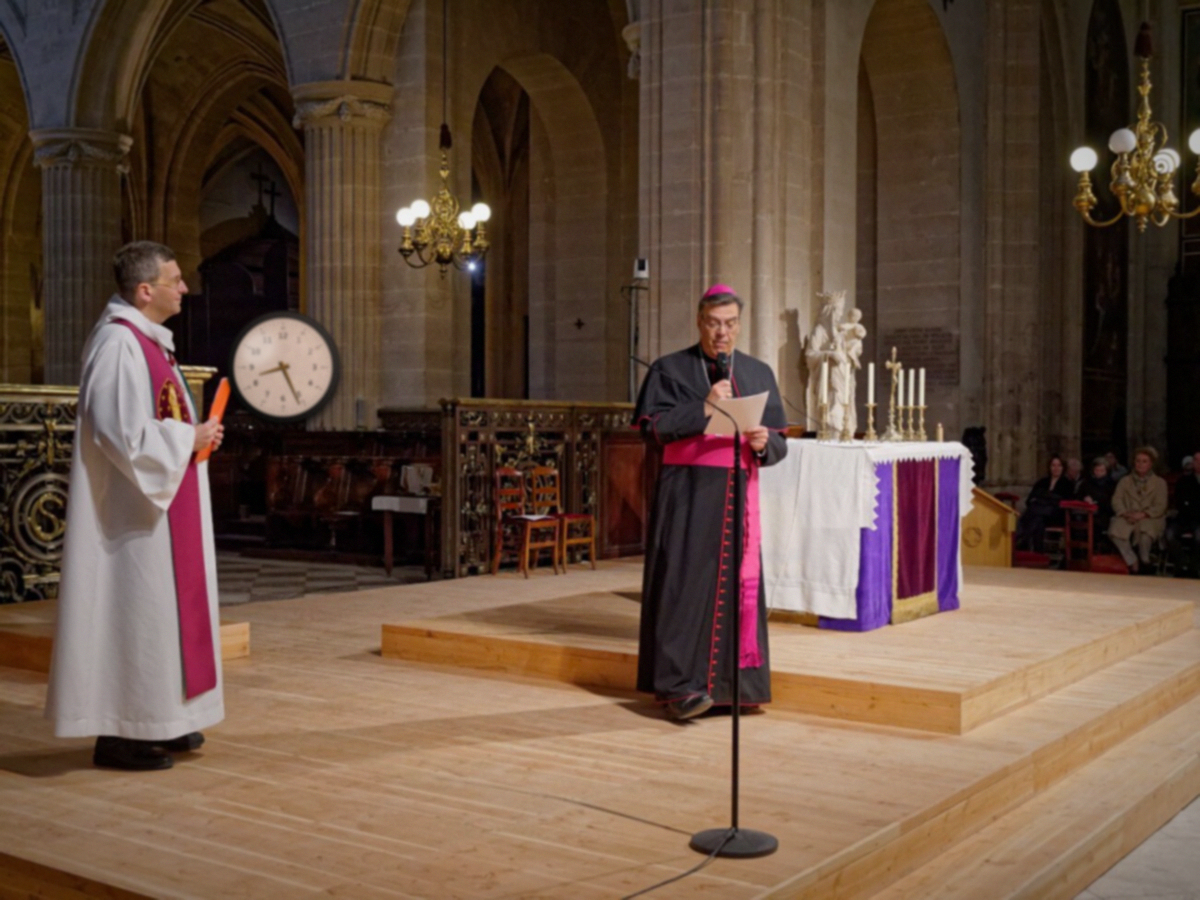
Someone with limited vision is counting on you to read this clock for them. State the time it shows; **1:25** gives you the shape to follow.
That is **8:26**
